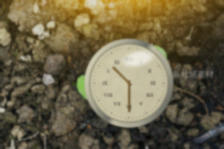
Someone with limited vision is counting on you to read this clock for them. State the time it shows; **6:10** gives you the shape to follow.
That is **10:30**
